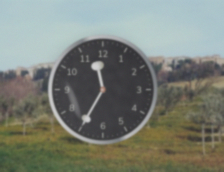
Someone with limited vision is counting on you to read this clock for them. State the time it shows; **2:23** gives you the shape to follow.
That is **11:35**
